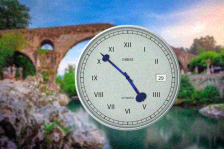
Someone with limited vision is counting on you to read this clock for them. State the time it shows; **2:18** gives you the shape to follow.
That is **4:52**
